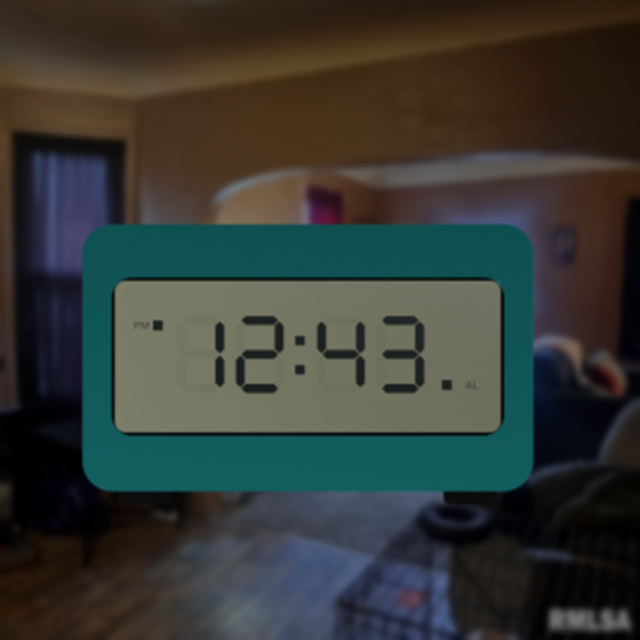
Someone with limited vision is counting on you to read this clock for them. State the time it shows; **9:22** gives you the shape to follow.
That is **12:43**
